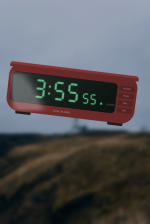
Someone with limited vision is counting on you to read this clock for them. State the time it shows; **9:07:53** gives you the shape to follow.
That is **3:55:55**
